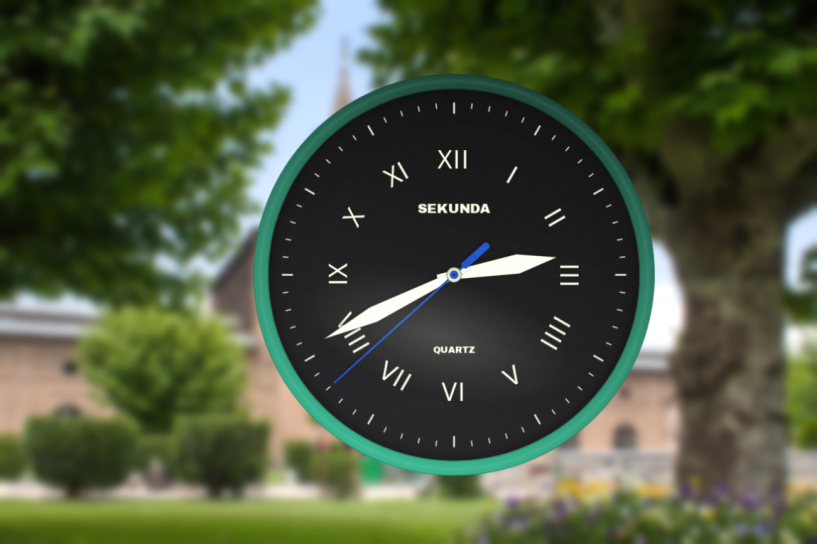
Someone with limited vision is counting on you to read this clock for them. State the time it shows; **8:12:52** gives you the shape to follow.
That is **2:40:38**
